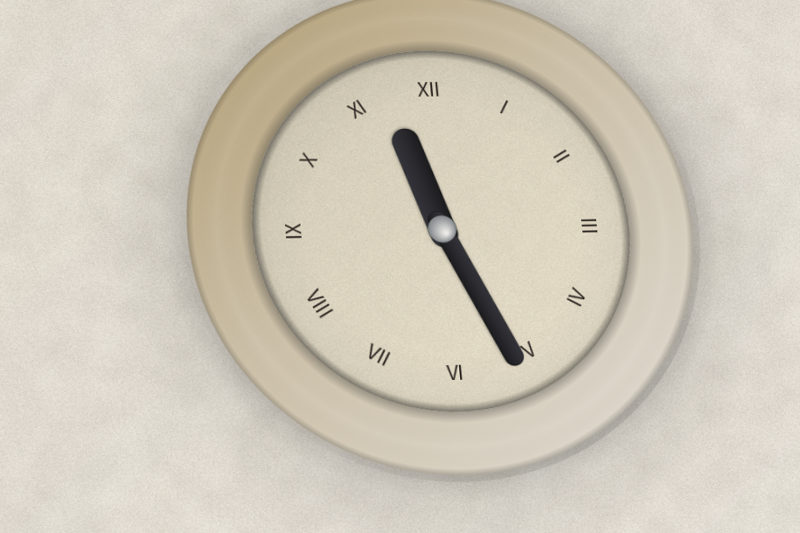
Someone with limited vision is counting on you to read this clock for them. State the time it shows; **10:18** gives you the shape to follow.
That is **11:26**
